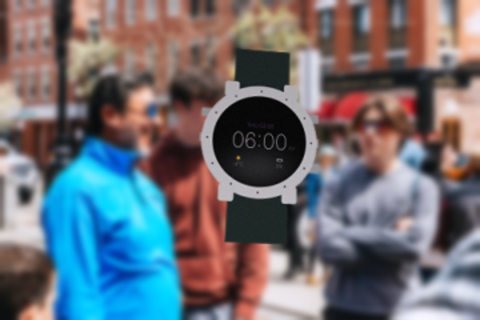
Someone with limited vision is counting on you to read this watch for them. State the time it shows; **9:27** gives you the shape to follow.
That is **6:00**
